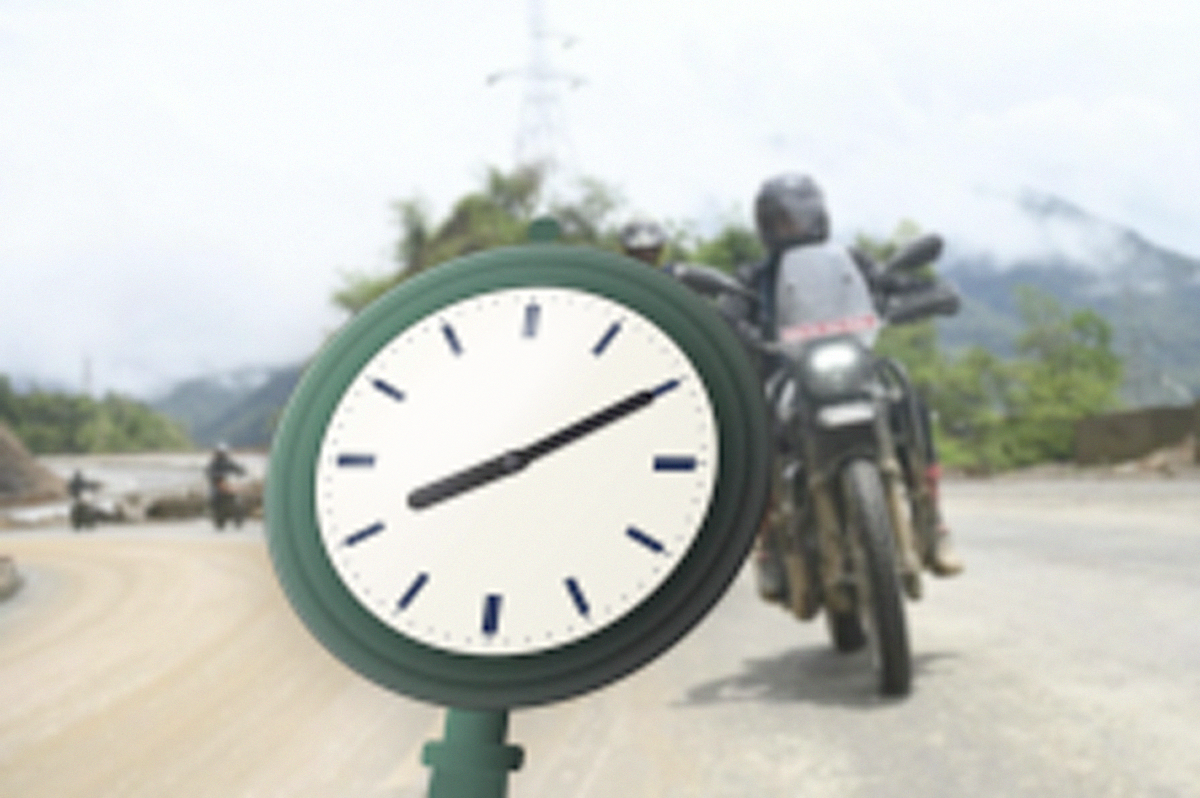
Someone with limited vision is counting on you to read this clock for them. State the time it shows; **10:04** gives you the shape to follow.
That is **8:10**
